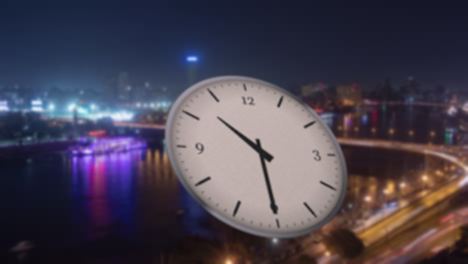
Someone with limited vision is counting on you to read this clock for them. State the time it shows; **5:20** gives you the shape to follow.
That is **10:30**
